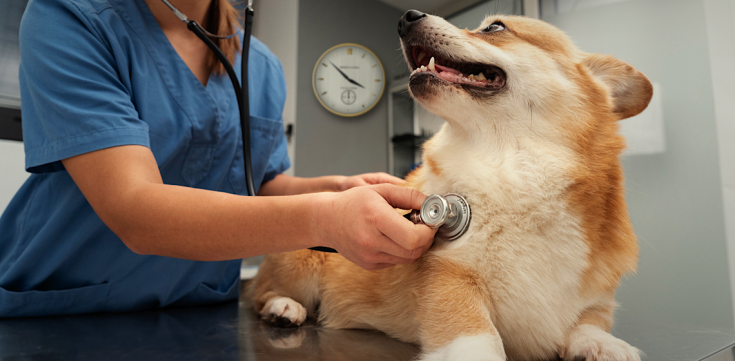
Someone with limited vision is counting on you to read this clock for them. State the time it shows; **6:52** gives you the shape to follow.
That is **3:52**
